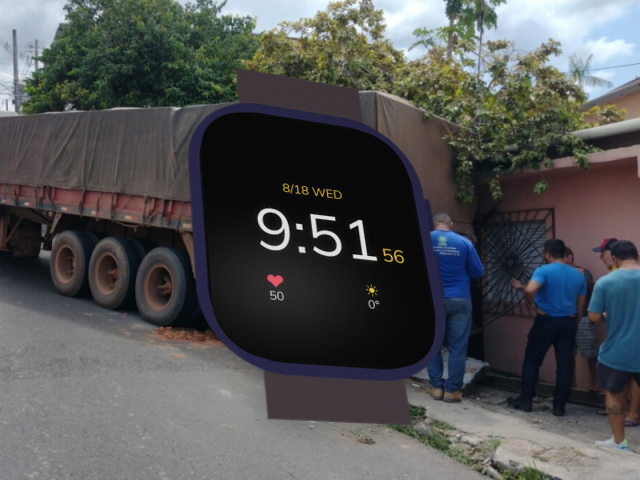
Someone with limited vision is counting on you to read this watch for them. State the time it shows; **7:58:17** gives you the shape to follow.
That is **9:51:56**
